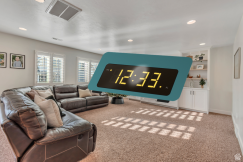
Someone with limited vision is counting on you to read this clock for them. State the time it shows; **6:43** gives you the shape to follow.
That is **12:33**
